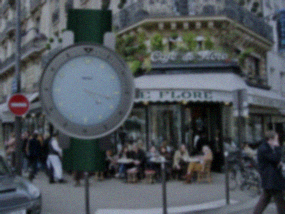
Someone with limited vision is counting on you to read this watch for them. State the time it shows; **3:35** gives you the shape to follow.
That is **4:17**
